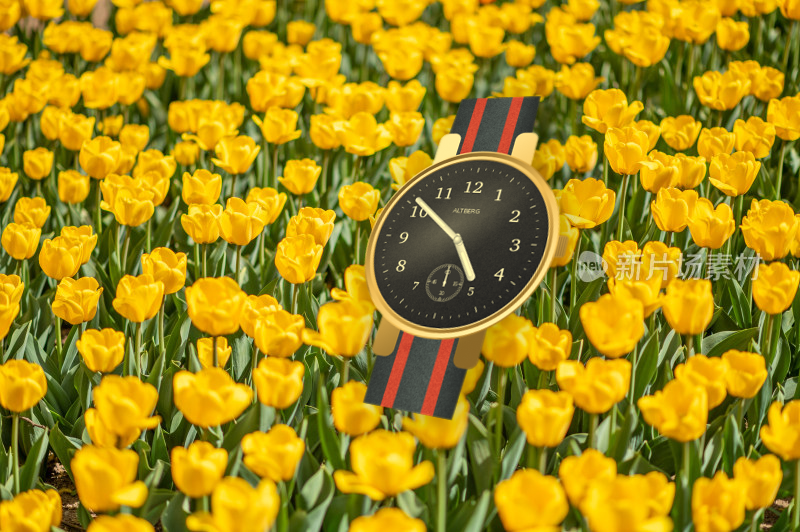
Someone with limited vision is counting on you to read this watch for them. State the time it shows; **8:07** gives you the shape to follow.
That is **4:51**
